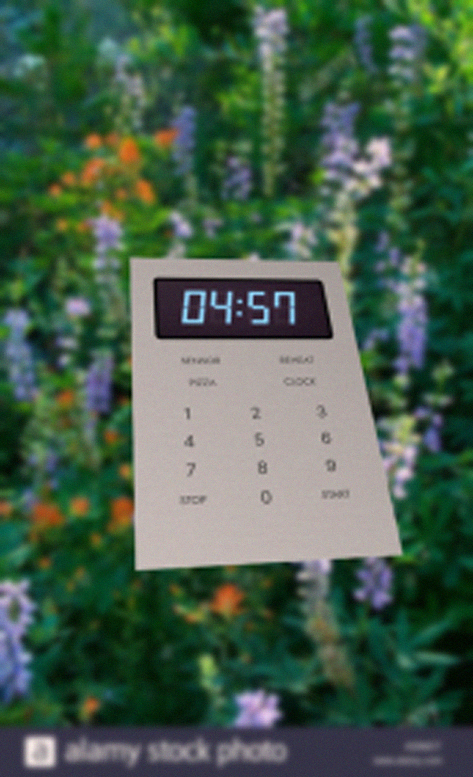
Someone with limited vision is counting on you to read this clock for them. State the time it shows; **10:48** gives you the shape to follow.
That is **4:57**
